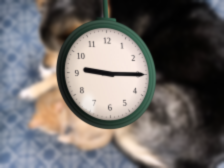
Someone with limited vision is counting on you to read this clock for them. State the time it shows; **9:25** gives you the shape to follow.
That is **9:15**
